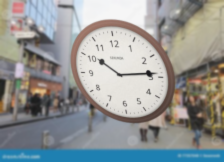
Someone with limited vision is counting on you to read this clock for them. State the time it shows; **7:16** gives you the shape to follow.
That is **10:14**
